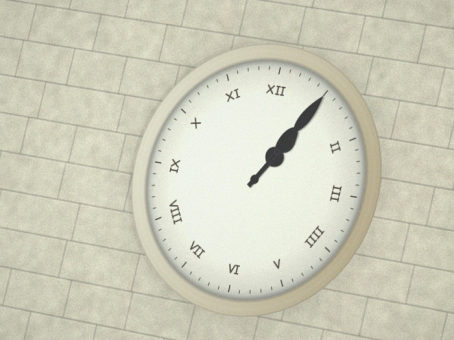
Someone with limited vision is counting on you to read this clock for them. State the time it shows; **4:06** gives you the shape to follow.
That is **1:05**
